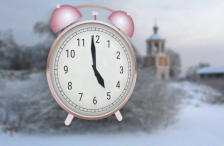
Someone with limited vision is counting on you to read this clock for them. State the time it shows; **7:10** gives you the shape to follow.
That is **4:59**
